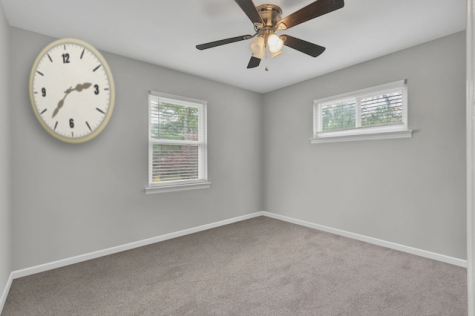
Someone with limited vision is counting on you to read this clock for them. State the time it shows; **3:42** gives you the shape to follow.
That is **2:37**
